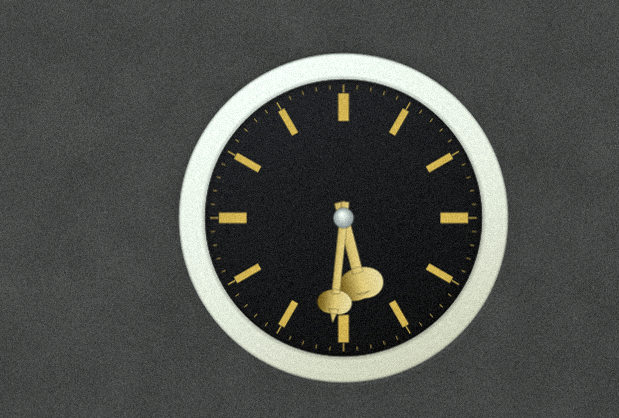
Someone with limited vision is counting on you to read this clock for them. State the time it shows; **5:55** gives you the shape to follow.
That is **5:31**
